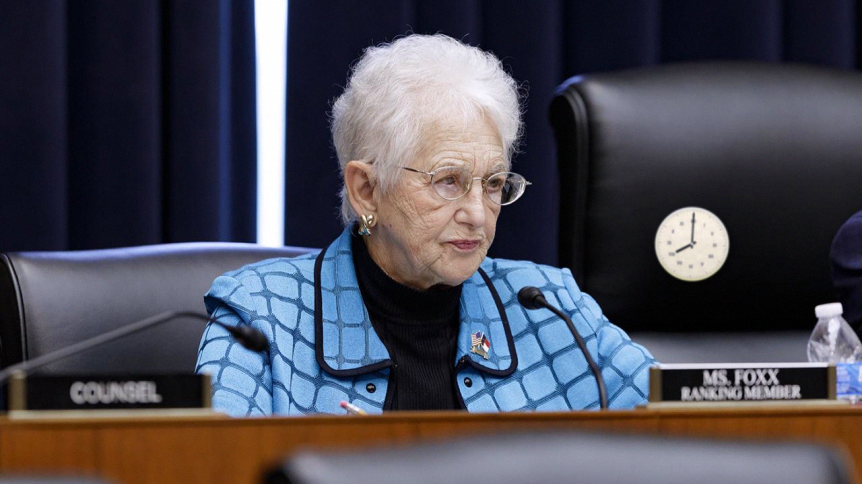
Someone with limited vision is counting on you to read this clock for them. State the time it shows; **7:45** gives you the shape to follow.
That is **8:00**
